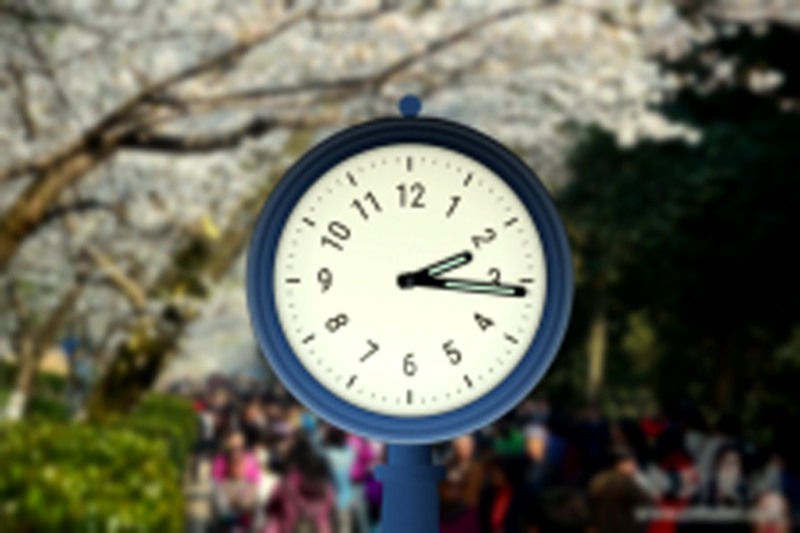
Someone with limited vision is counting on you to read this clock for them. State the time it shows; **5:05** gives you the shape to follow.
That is **2:16**
